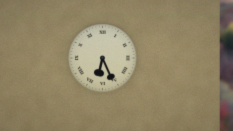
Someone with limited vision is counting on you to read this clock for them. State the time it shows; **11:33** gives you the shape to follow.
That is **6:26**
